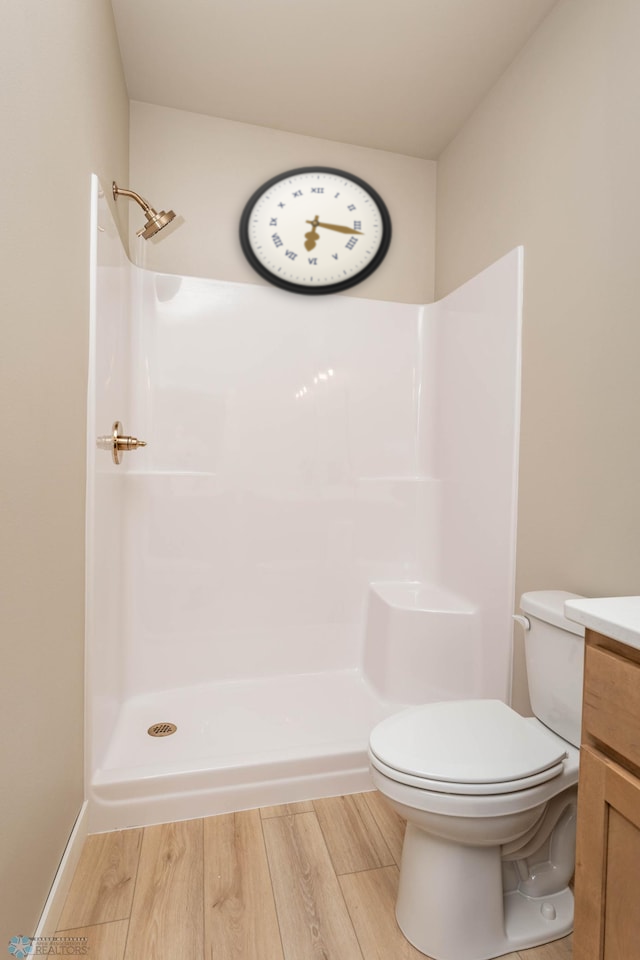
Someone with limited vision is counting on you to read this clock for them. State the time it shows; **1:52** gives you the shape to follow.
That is **6:17**
